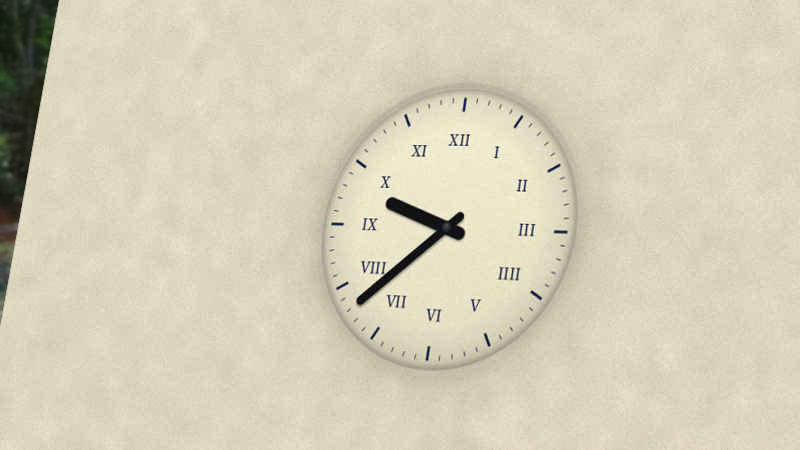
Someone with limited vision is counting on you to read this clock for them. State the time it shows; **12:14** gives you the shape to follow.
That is **9:38**
